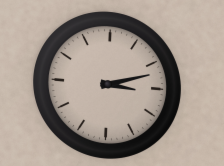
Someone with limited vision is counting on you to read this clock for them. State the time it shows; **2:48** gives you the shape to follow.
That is **3:12**
